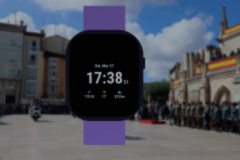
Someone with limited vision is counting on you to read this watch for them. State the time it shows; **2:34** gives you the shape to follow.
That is **17:38**
